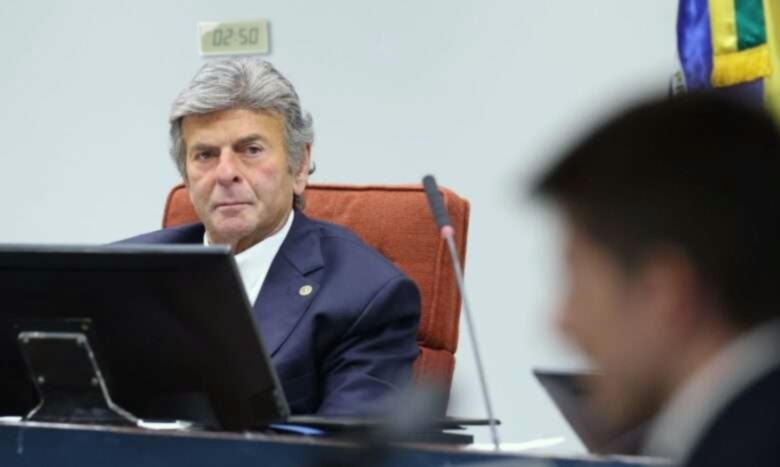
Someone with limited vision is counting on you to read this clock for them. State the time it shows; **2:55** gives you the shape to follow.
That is **2:50**
